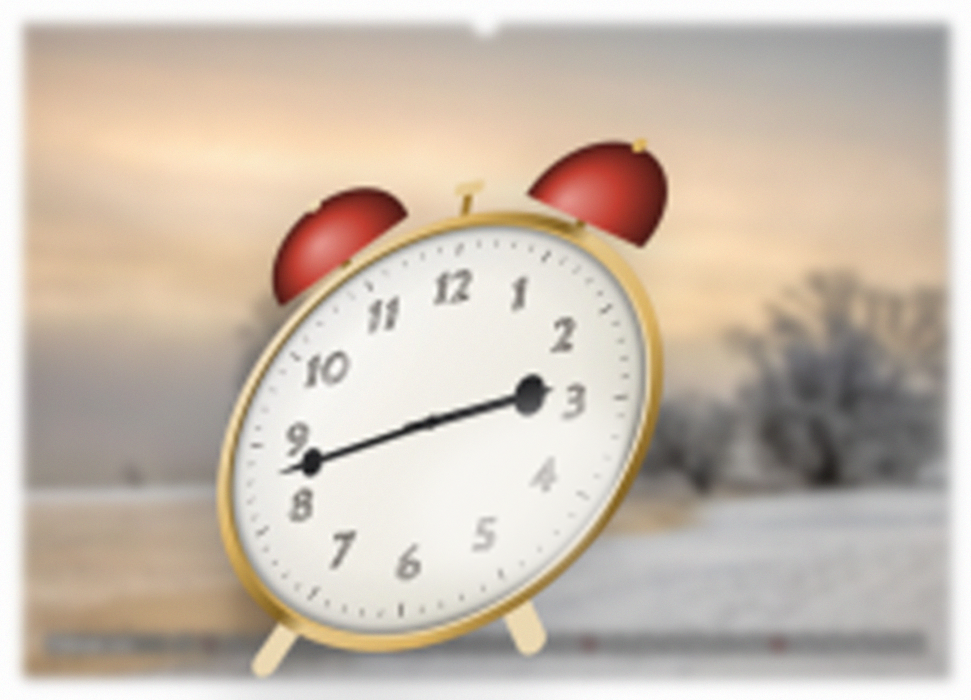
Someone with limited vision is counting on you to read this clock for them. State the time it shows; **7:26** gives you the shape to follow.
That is **2:43**
